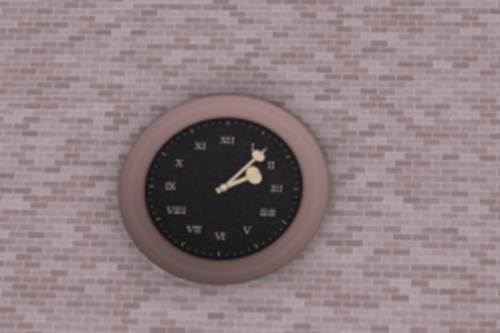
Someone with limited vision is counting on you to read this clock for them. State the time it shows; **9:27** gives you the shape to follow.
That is **2:07**
